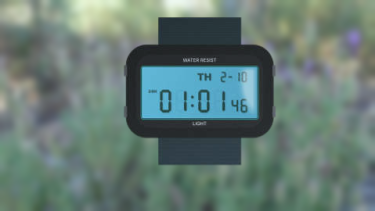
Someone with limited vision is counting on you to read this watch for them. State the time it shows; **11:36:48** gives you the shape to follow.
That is **1:01:46**
